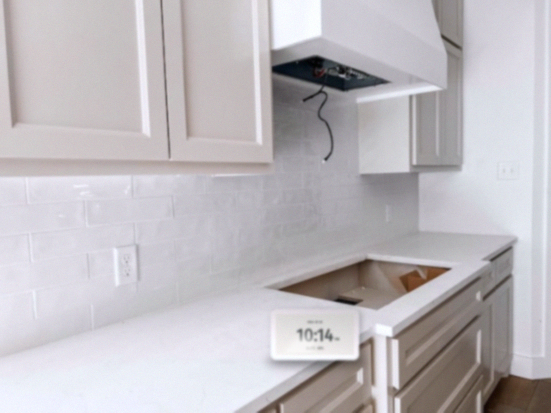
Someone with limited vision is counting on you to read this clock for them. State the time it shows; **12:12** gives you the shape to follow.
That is **10:14**
